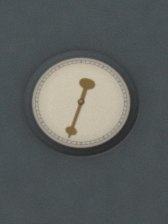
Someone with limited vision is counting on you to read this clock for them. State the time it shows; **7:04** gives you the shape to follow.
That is **12:33**
